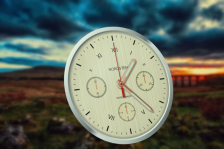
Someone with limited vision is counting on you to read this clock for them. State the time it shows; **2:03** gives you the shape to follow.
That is **1:23**
